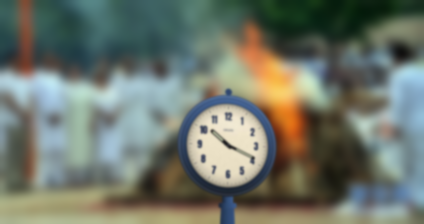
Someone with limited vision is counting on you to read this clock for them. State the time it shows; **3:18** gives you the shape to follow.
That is **10:19**
